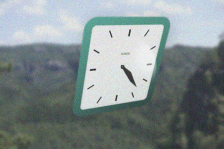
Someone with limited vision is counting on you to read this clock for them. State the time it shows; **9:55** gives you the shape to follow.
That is **4:23**
